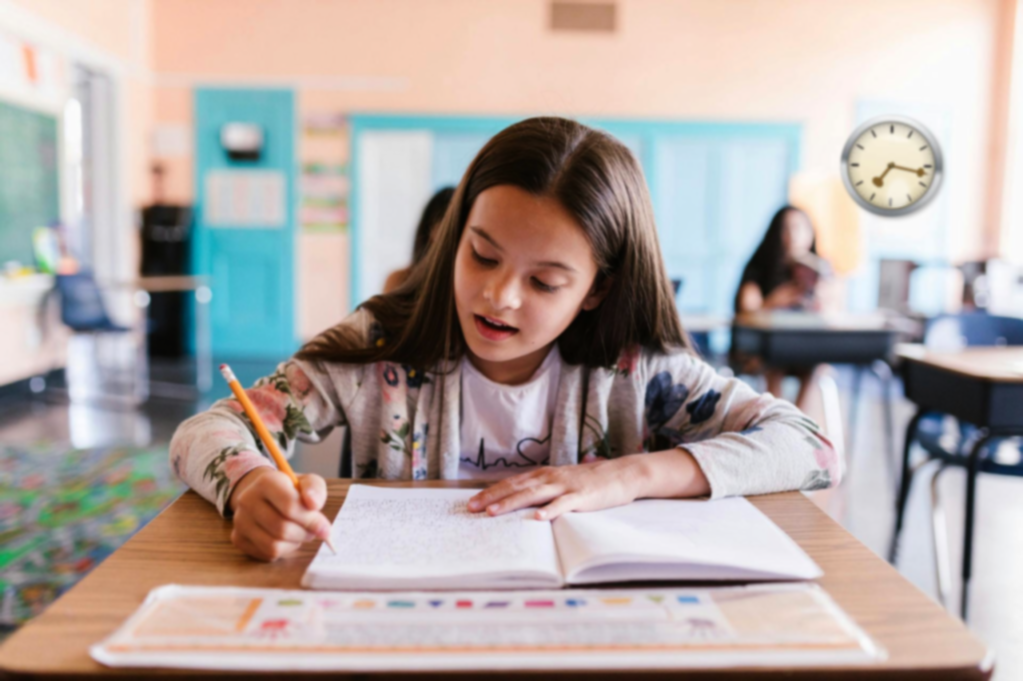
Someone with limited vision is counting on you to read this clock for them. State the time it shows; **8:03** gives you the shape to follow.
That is **7:17**
